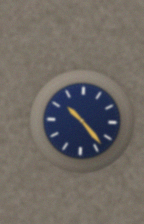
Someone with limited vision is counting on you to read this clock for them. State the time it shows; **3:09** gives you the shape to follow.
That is **10:23**
